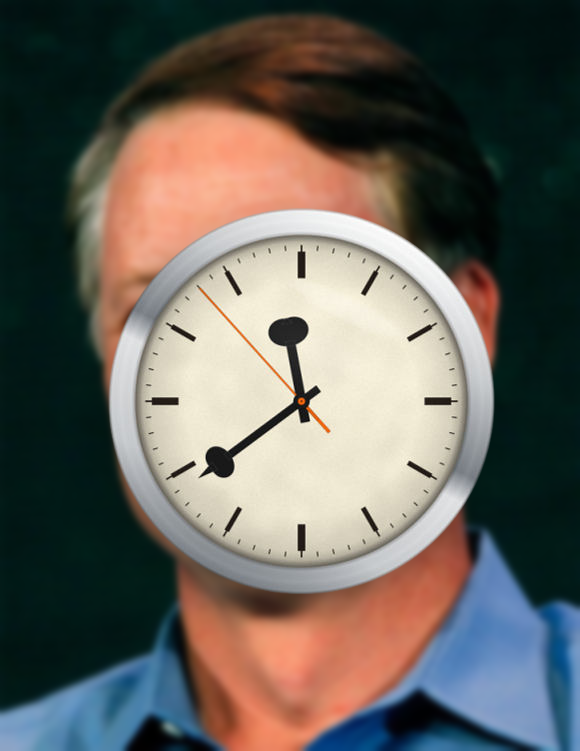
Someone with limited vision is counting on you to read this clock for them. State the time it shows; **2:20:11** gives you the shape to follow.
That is **11:38:53**
